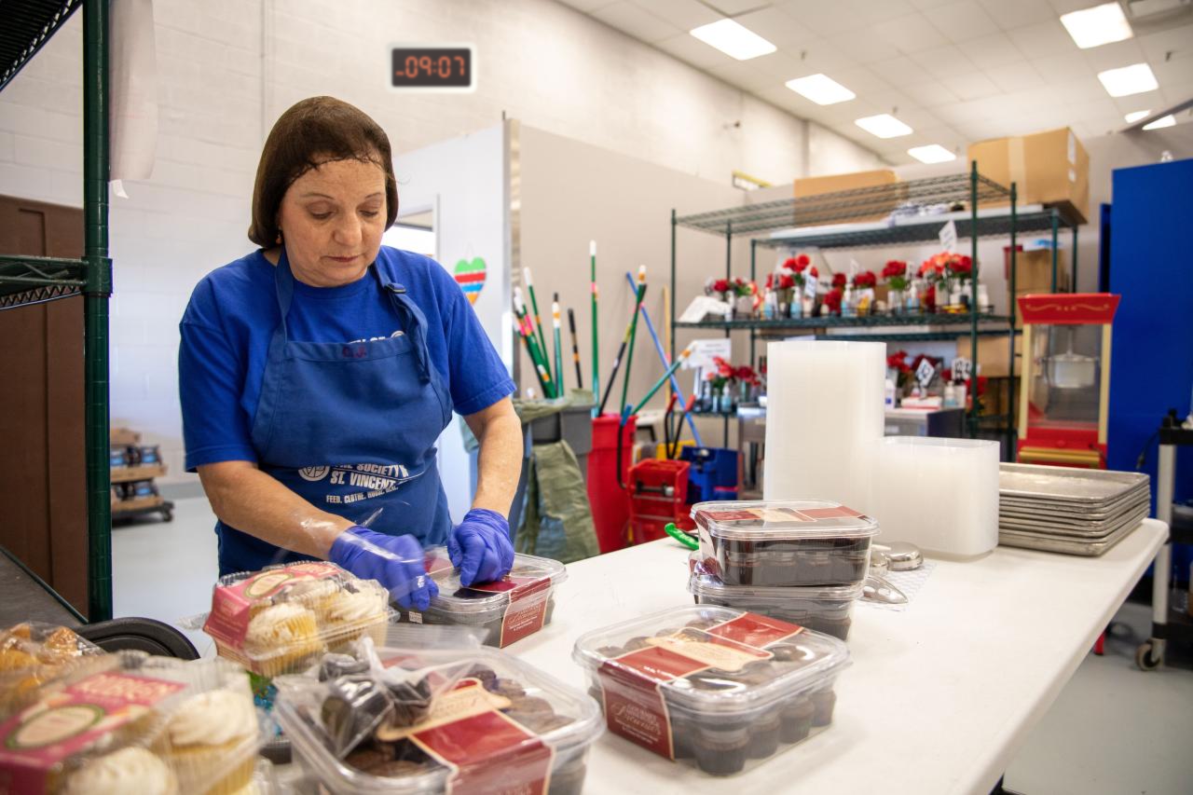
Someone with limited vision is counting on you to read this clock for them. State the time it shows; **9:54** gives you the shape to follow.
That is **9:07**
